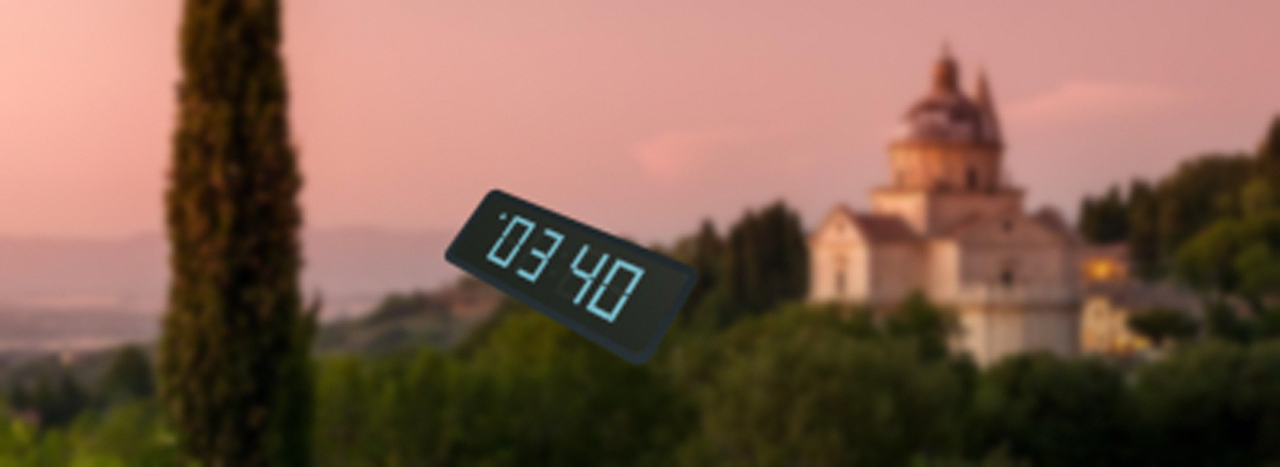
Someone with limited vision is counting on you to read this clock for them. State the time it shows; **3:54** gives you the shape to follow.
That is **3:40**
